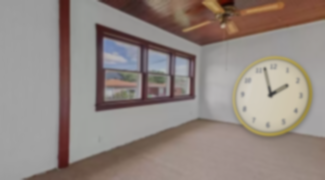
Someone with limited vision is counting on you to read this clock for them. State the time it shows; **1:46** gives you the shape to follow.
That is **1:57**
